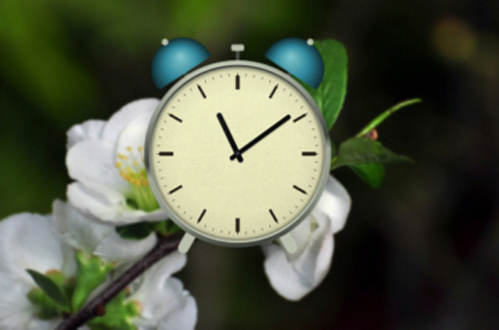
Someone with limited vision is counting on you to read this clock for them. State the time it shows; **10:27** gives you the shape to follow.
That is **11:09**
